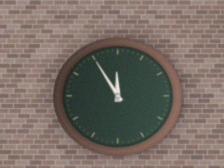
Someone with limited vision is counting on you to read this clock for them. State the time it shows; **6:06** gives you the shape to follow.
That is **11:55**
